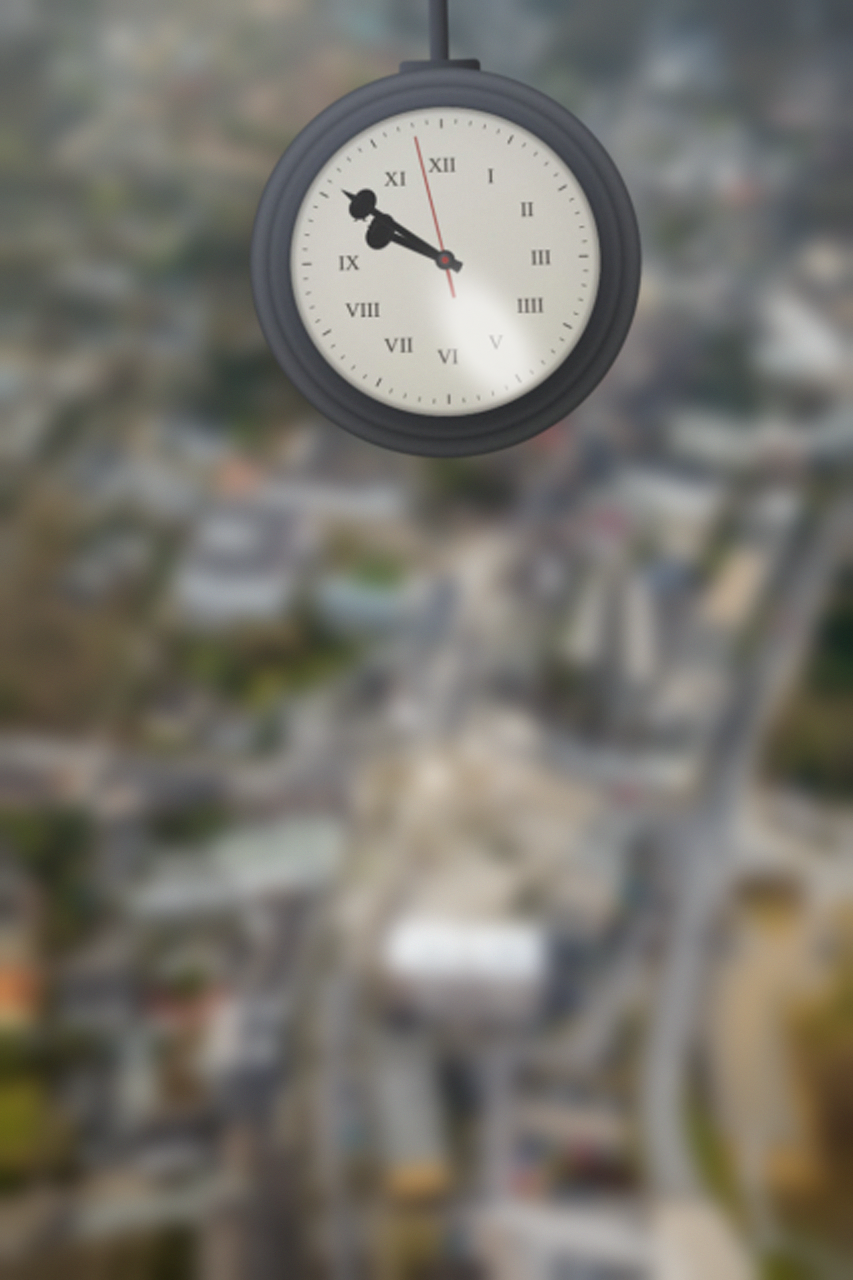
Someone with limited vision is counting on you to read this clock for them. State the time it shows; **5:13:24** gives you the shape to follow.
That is **9:50:58**
